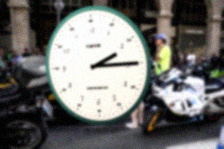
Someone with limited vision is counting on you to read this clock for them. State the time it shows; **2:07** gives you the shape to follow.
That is **2:15**
